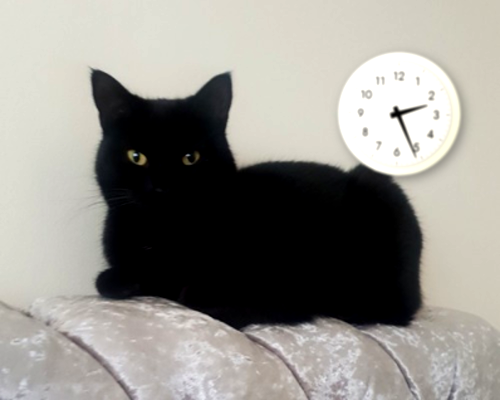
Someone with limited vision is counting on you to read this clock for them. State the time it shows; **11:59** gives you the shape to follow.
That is **2:26**
